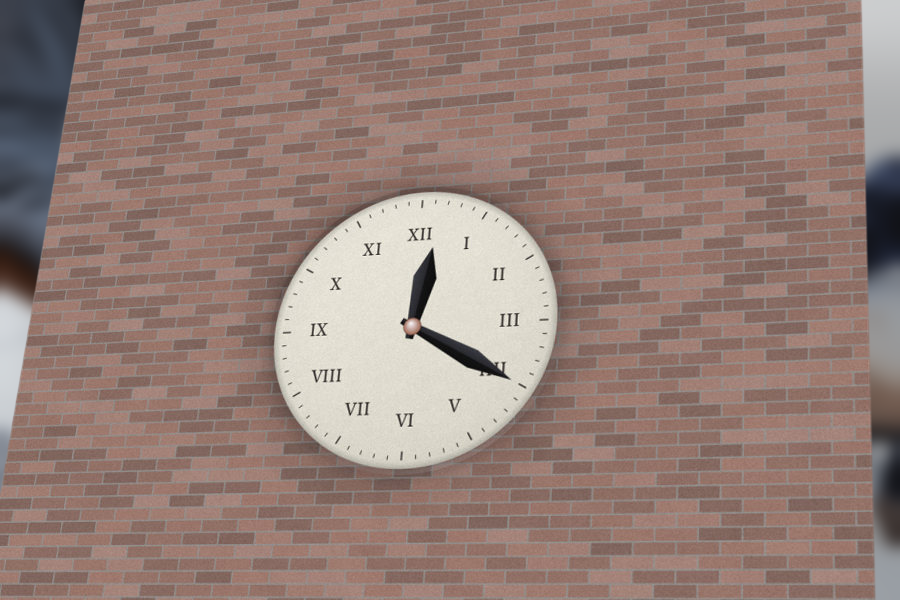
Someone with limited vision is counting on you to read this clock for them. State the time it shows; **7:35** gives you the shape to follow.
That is **12:20**
